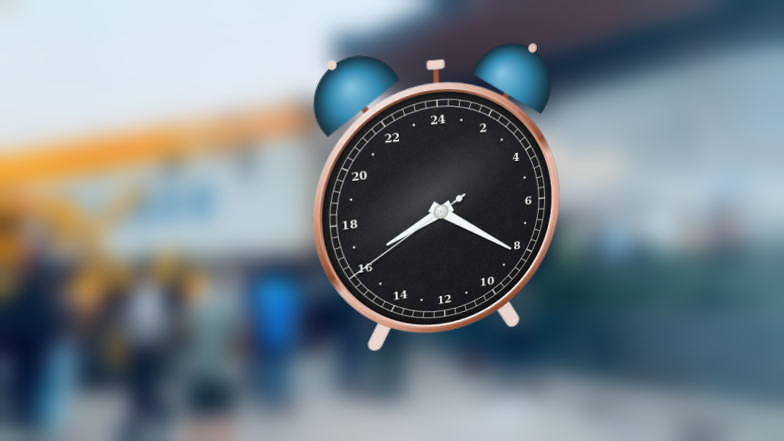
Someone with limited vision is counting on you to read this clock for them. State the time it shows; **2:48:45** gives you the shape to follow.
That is **16:20:40**
